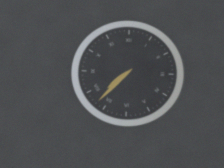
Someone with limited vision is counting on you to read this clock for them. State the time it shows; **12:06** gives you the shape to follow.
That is **7:37**
